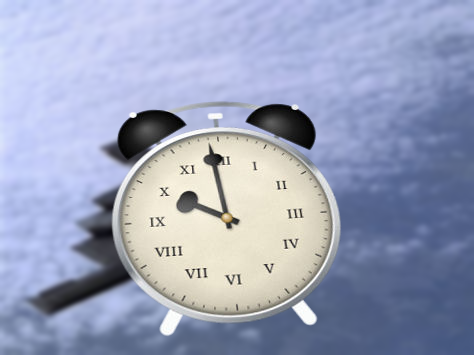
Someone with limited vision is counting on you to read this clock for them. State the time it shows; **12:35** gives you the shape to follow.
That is **9:59**
